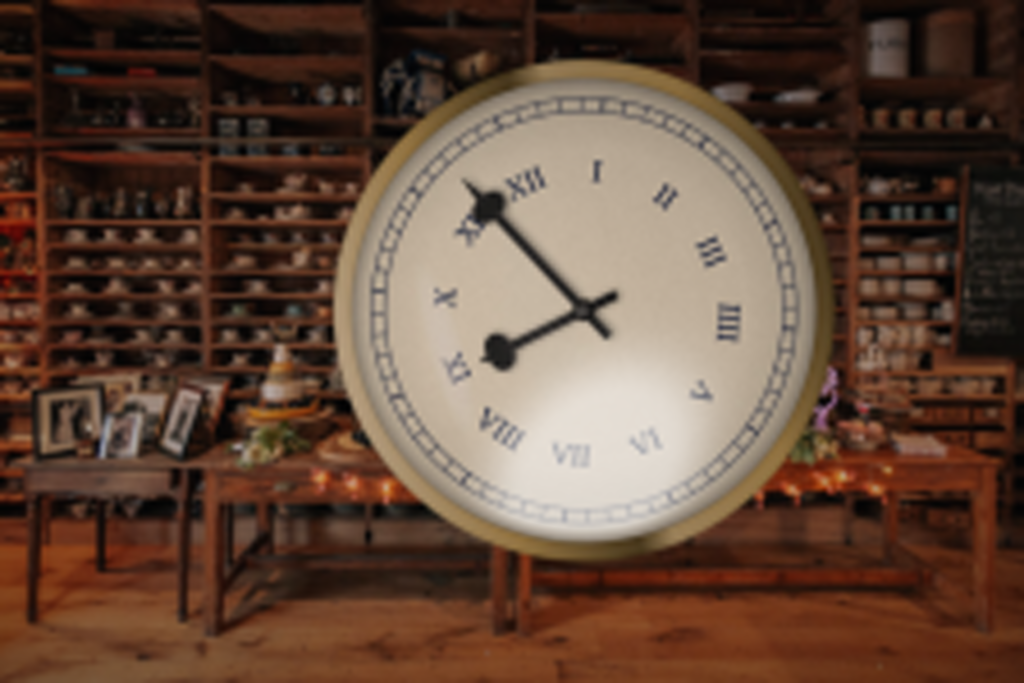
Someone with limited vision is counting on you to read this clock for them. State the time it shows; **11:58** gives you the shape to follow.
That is **8:57**
